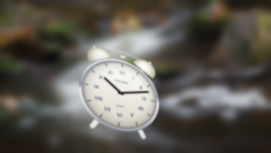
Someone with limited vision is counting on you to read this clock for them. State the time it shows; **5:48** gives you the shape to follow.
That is **10:12**
